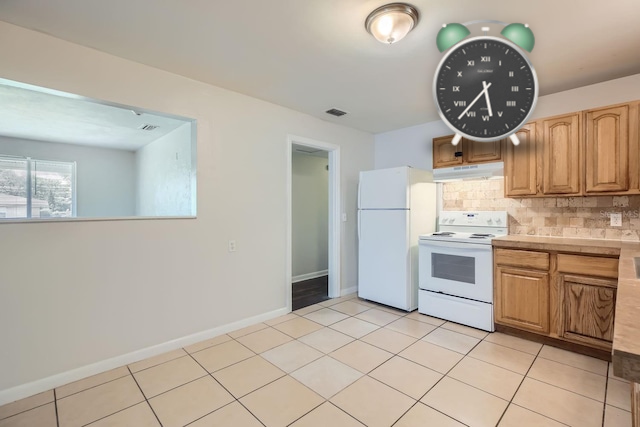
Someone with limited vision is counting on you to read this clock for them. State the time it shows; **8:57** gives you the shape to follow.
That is **5:37**
